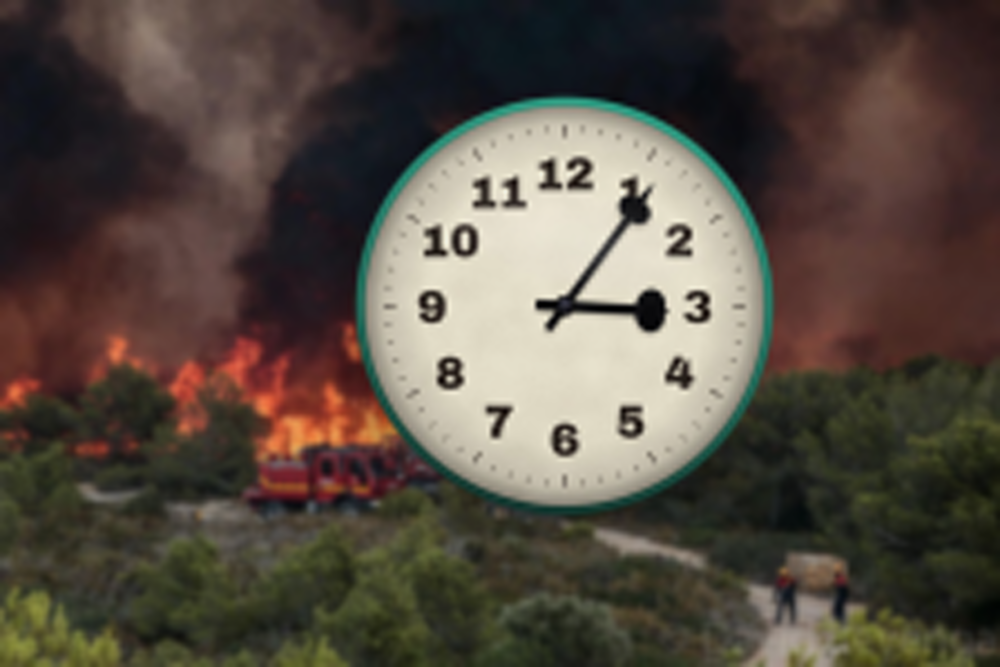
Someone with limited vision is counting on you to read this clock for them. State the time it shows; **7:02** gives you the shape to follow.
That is **3:06**
